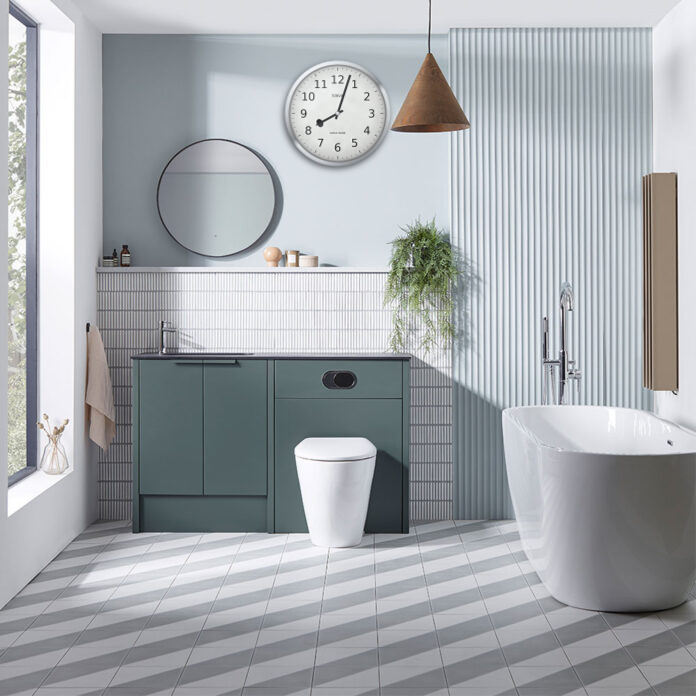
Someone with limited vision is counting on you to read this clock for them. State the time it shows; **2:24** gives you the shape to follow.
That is **8:03**
